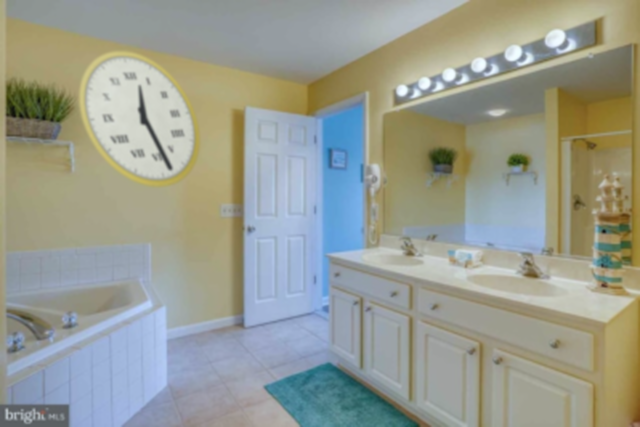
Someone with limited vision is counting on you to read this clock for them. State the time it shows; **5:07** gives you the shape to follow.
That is **12:28**
